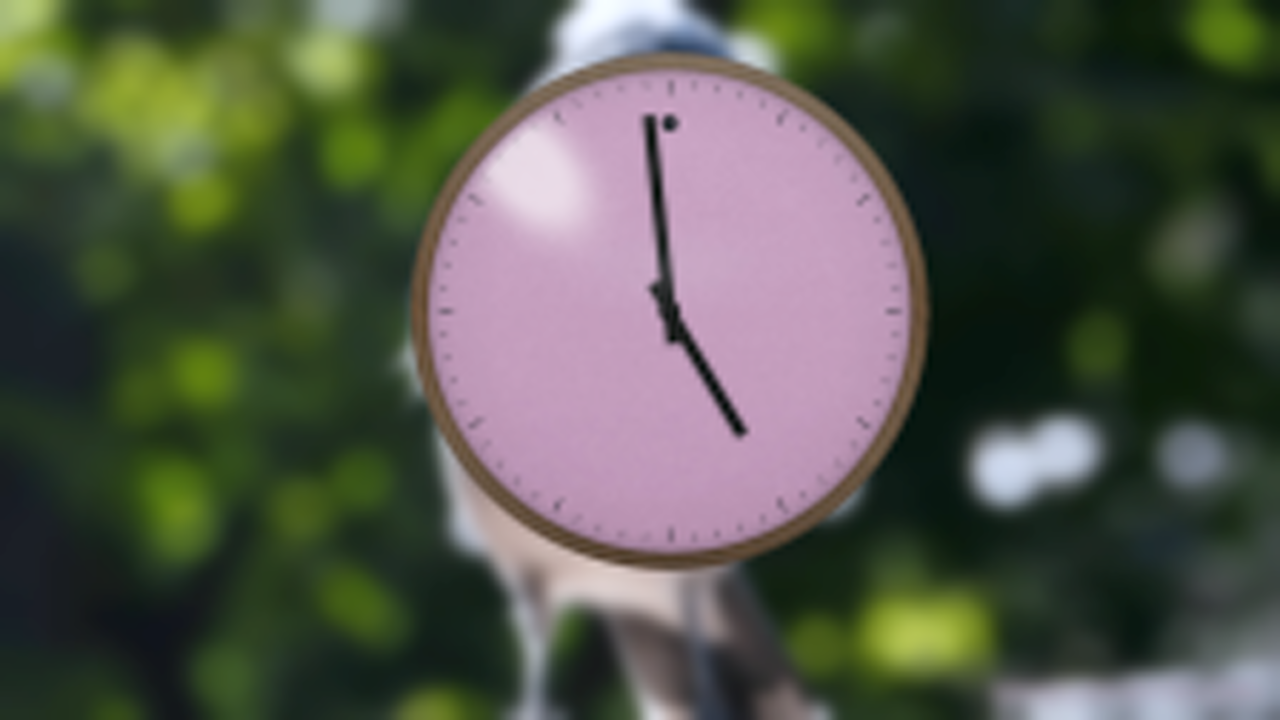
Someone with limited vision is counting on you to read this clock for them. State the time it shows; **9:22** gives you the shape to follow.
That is **4:59**
